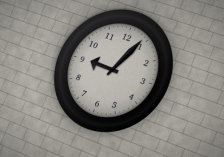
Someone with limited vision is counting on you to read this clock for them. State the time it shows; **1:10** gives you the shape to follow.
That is **9:04**
